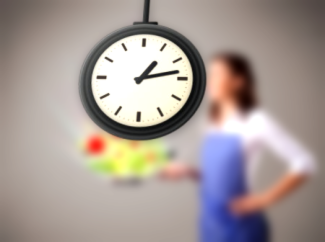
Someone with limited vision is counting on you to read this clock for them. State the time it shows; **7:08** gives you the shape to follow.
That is **1:13**
